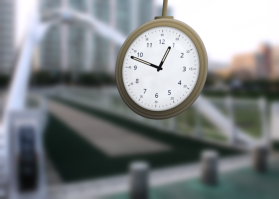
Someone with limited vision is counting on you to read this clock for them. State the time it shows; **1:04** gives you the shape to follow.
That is **12:48**
